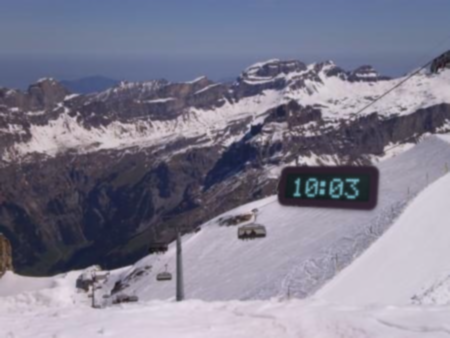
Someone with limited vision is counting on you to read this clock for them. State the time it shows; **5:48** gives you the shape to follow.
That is **10:03**
